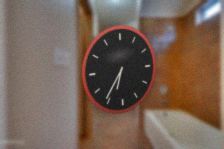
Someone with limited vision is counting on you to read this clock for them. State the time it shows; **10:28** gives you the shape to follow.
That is **6:36**
